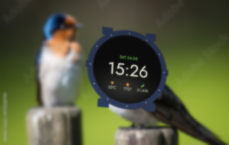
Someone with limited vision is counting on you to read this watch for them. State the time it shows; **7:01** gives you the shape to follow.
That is **15:26**
